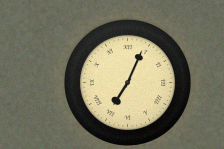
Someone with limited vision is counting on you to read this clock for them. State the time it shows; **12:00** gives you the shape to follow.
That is **7:04**
